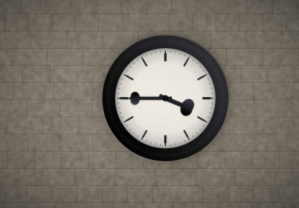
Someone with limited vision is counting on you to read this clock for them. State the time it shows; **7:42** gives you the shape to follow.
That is **3:45**
